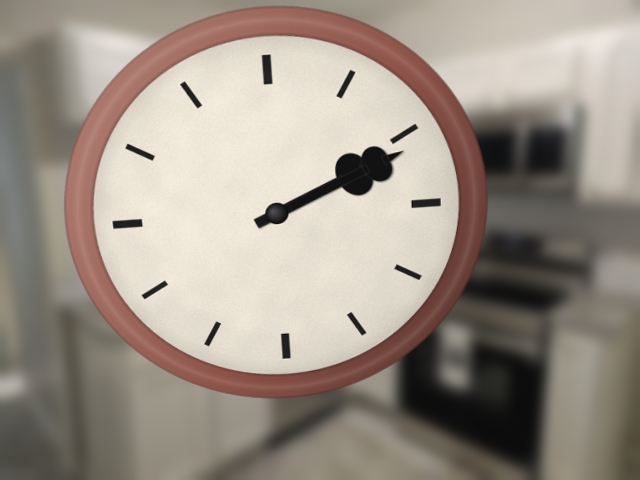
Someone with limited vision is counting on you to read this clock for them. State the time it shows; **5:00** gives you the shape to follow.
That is **2:11**
